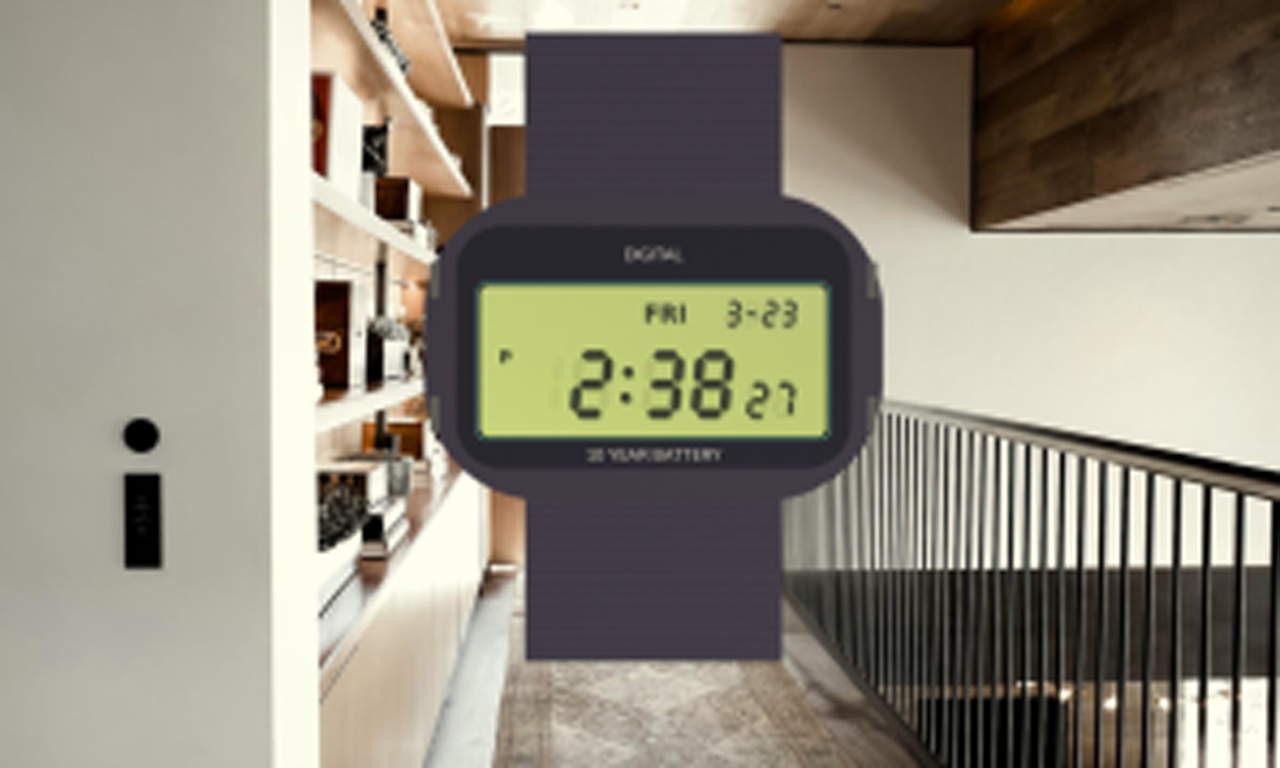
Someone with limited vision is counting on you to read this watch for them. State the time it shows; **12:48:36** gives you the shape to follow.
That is **2:38:27**
